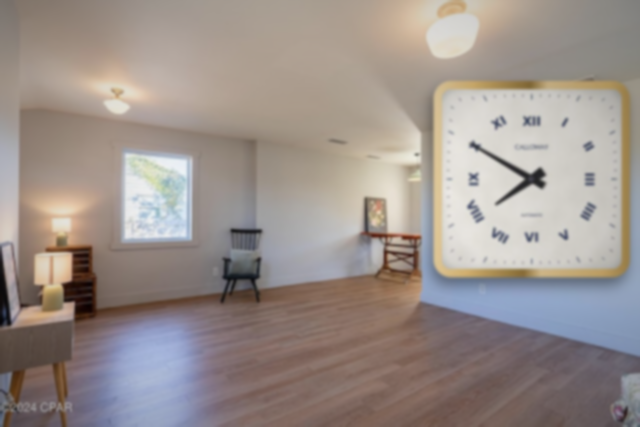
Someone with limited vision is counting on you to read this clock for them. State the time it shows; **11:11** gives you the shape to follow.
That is **7:50**
